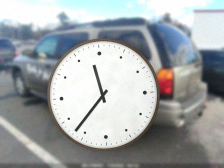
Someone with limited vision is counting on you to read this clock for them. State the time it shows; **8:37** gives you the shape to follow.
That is **11:37**
